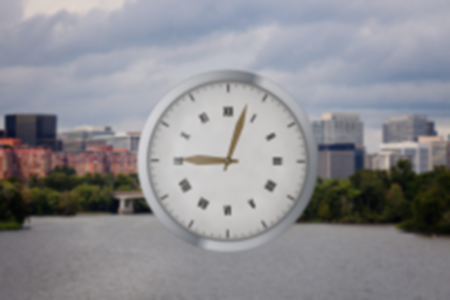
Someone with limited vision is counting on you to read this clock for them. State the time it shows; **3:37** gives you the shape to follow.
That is **9:03**
